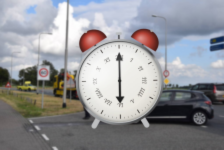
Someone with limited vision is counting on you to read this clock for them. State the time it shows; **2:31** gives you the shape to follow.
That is **6:00**
